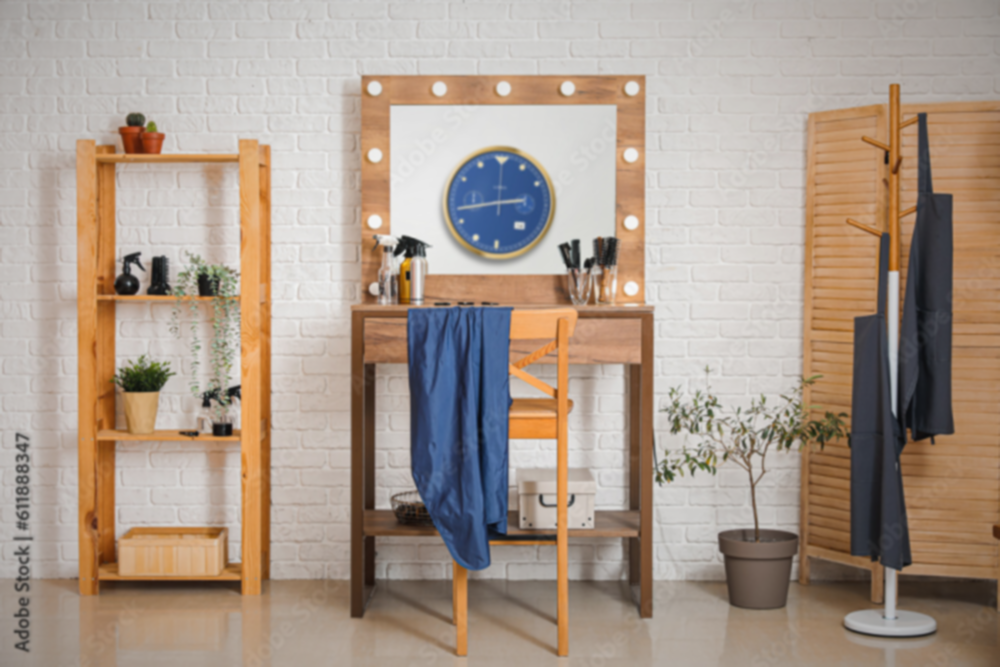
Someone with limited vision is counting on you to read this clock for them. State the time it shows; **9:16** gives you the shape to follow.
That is **2:43**
